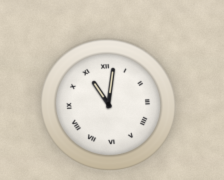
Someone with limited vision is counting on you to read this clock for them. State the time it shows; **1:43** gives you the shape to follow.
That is **11:02**
